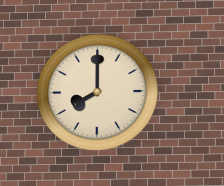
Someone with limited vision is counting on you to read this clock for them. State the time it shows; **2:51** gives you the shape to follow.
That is **8:00**
